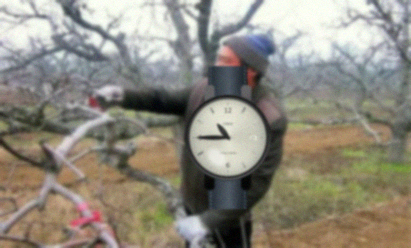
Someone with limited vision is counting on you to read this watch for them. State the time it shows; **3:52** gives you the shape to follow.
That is **10:45**
